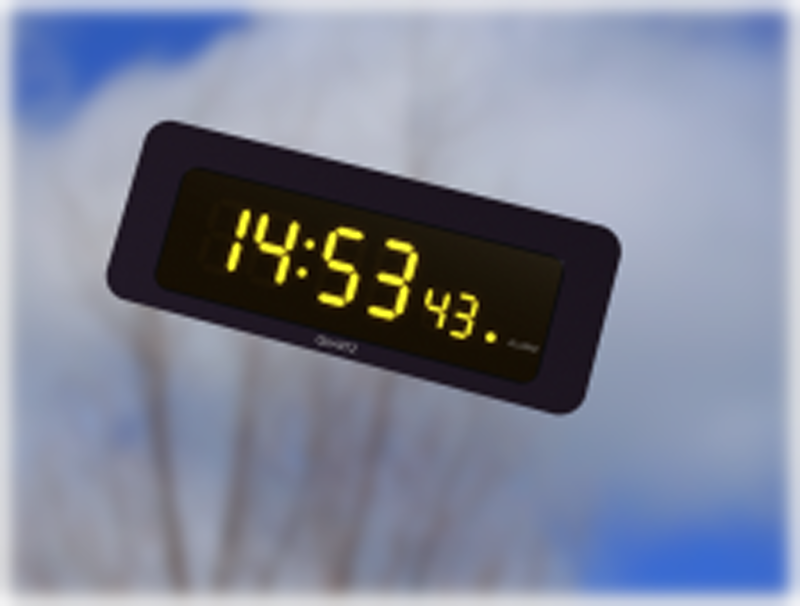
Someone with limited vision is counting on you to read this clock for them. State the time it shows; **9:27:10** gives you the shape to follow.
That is **14:53:43**
